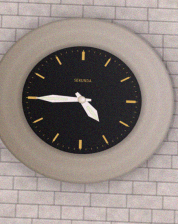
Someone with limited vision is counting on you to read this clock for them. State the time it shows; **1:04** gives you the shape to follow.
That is **4:45**
